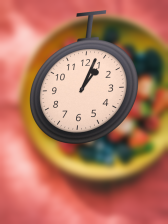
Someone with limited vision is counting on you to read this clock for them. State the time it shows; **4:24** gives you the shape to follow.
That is **1:03**
